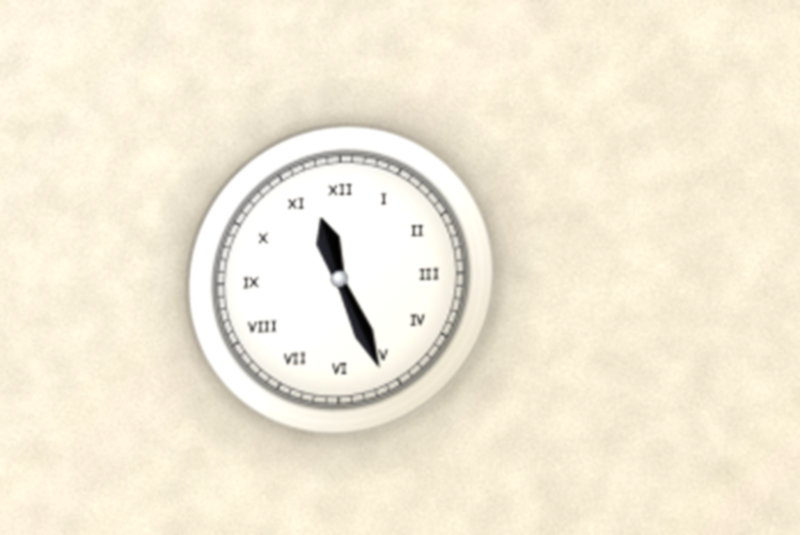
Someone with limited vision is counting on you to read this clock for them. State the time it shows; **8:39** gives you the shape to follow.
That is **11:26**
